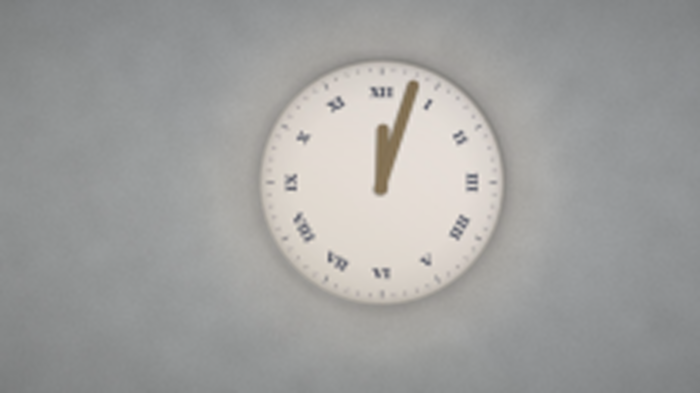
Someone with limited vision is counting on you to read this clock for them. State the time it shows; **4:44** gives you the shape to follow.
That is **12:03**
